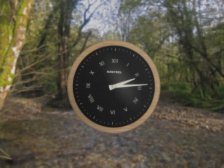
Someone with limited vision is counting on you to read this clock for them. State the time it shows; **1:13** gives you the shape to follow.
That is **2:14**
